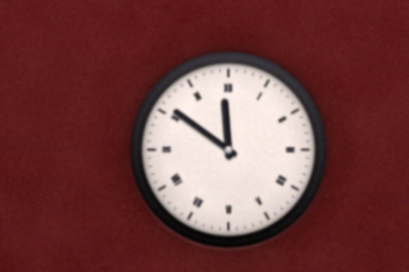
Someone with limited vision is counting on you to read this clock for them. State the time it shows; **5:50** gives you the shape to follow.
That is **11:51**
